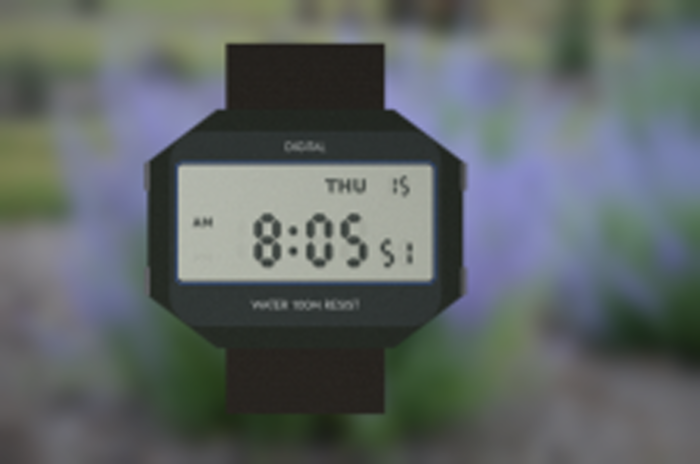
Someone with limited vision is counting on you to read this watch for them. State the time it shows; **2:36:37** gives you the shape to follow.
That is **8:05:51**
